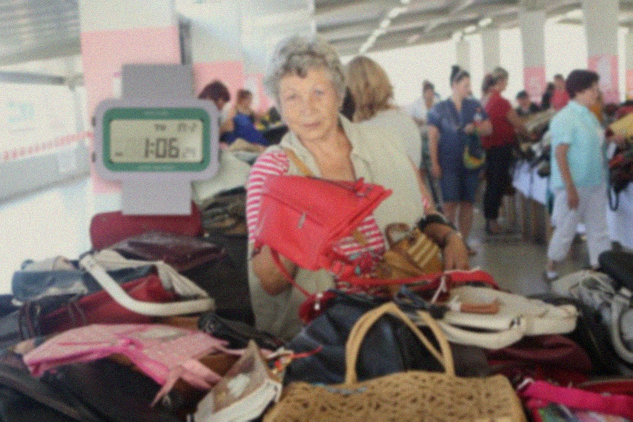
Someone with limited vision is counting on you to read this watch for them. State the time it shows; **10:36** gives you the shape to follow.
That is **1:06**
